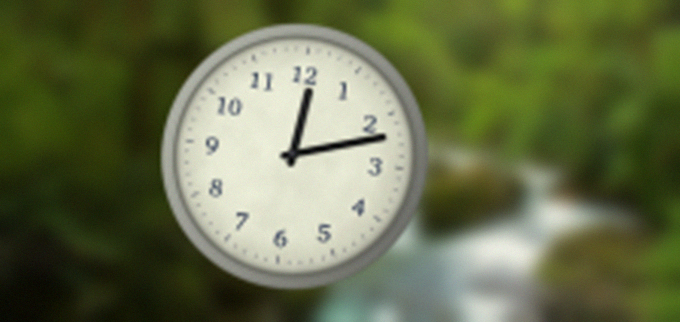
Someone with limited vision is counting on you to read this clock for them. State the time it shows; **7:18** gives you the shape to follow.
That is **12:12**
